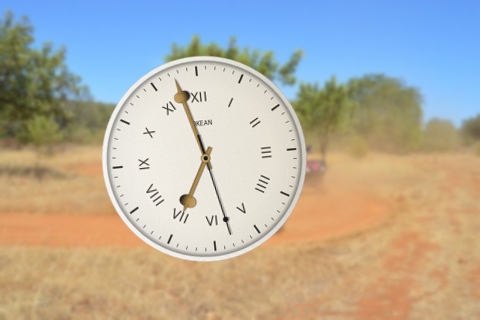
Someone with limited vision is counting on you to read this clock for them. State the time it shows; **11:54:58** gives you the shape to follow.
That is **6:57:28**
